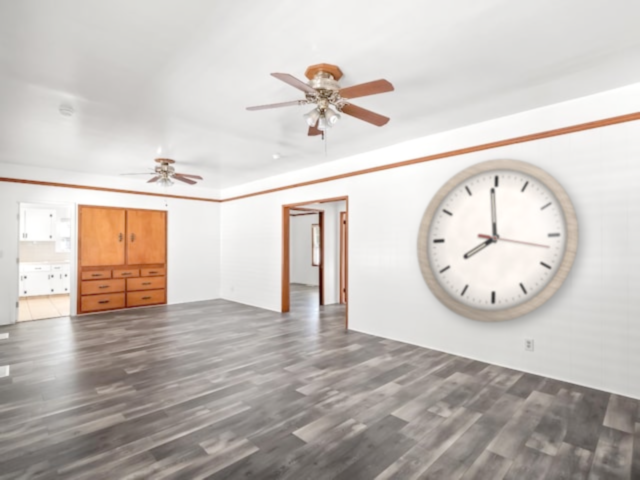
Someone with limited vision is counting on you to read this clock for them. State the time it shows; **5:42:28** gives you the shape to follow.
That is **7:59:17**
